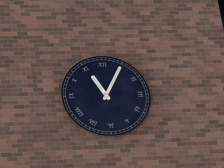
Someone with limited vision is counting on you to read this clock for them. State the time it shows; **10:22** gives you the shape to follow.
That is **11:05**
